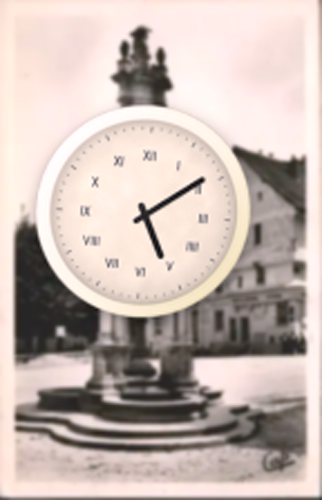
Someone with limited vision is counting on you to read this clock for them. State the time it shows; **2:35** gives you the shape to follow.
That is **5:09**
